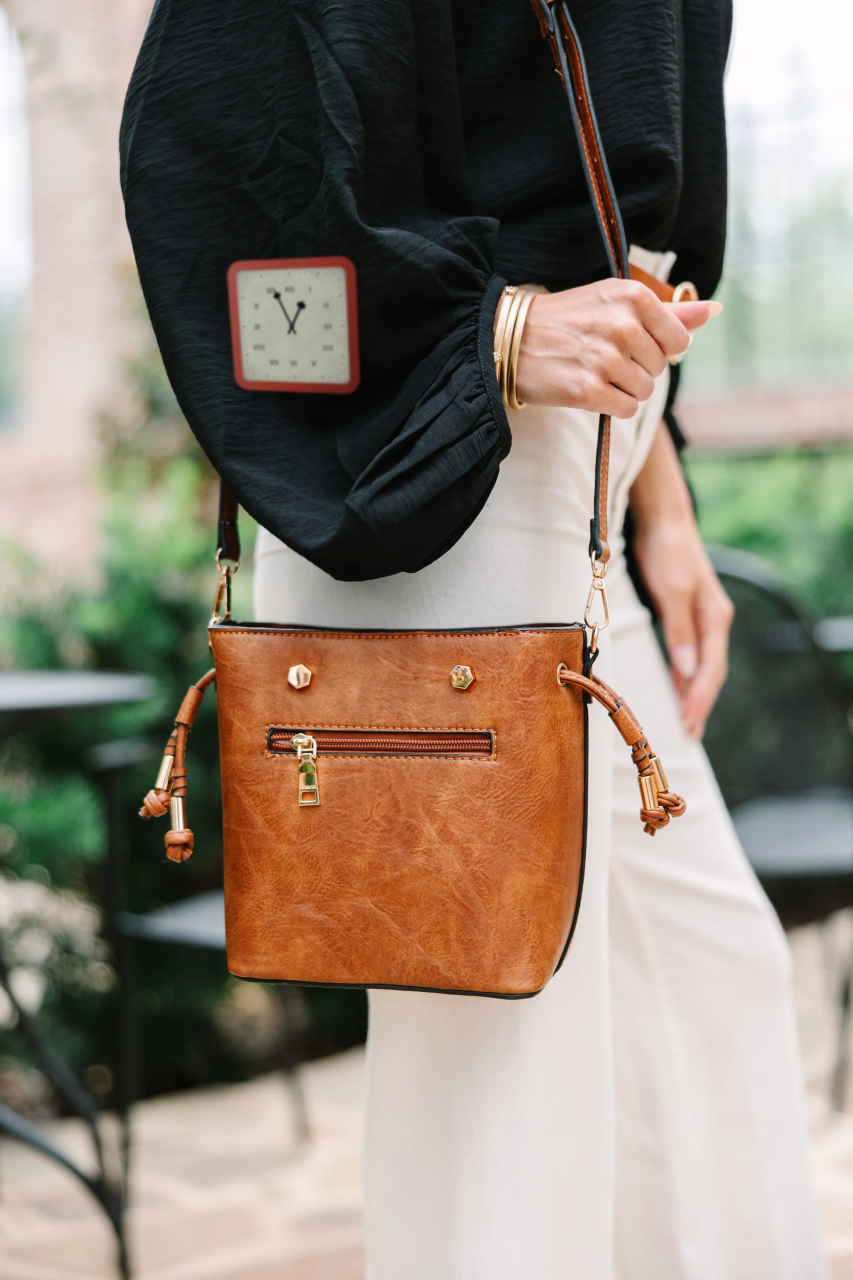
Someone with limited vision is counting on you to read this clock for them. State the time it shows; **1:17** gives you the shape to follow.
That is **12:56**
